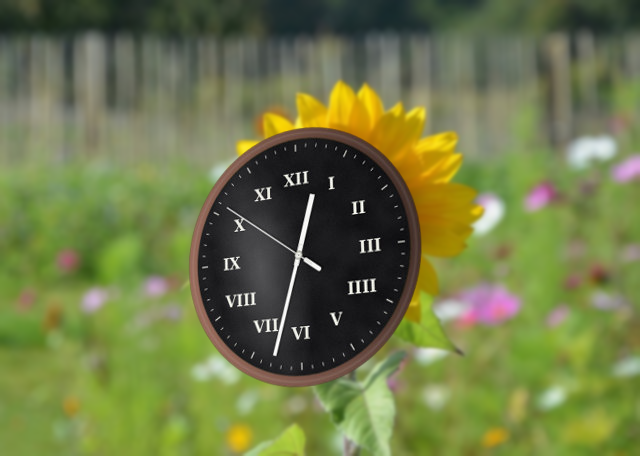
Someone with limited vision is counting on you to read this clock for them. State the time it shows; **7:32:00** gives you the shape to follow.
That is **12:32:51**
